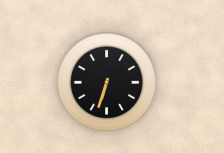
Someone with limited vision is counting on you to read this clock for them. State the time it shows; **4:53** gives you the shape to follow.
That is **6:33**
